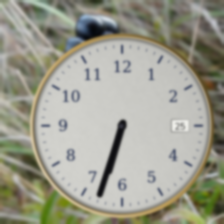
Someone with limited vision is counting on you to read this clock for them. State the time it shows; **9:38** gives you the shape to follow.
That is **6:33**
